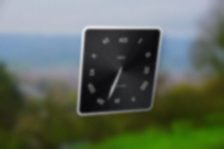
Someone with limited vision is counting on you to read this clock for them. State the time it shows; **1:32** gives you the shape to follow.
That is **6:33**
